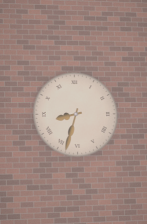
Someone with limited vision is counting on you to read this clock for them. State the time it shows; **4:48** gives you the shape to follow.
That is **8:33**
